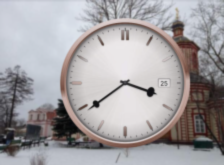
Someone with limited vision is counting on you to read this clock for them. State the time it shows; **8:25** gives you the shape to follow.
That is **3:39**
